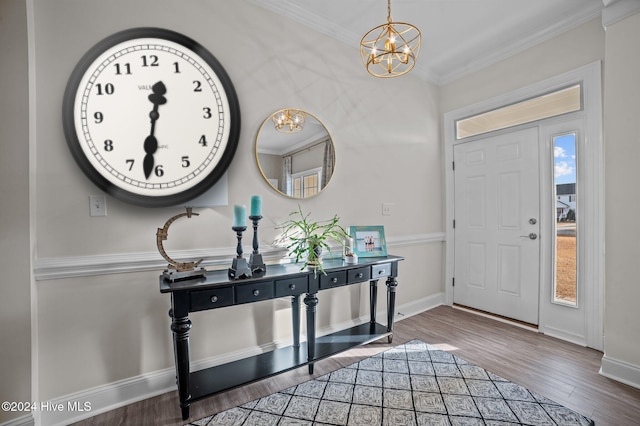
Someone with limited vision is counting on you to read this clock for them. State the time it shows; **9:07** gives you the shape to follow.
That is **12:32**
